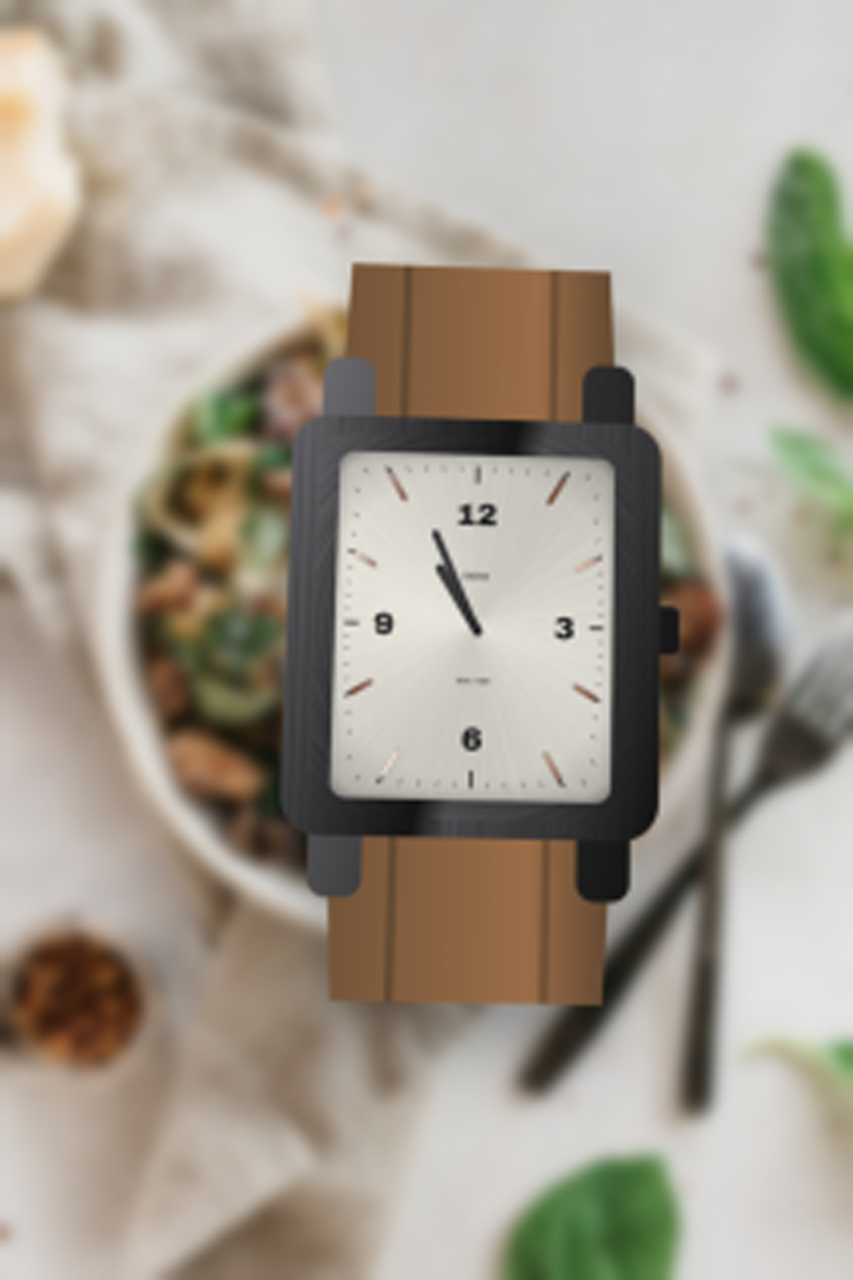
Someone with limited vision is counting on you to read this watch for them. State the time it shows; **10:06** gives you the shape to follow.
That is **10:56**
